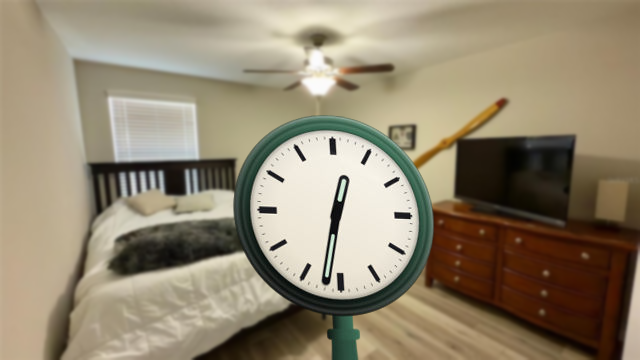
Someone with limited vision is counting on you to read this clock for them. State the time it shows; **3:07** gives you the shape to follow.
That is **12:32**
